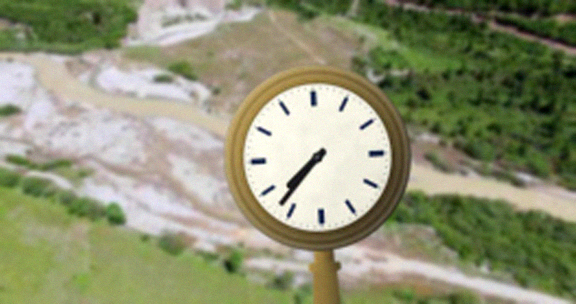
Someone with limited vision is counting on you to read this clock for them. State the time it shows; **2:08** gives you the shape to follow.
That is **7:37**
